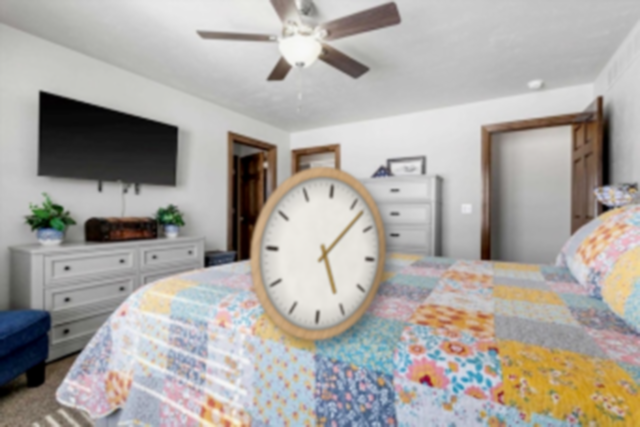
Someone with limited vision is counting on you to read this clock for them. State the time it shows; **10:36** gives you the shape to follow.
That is **5:07**
